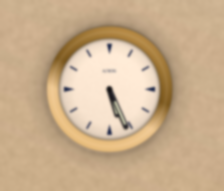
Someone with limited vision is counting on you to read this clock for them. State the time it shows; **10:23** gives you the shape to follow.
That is **5:26**
